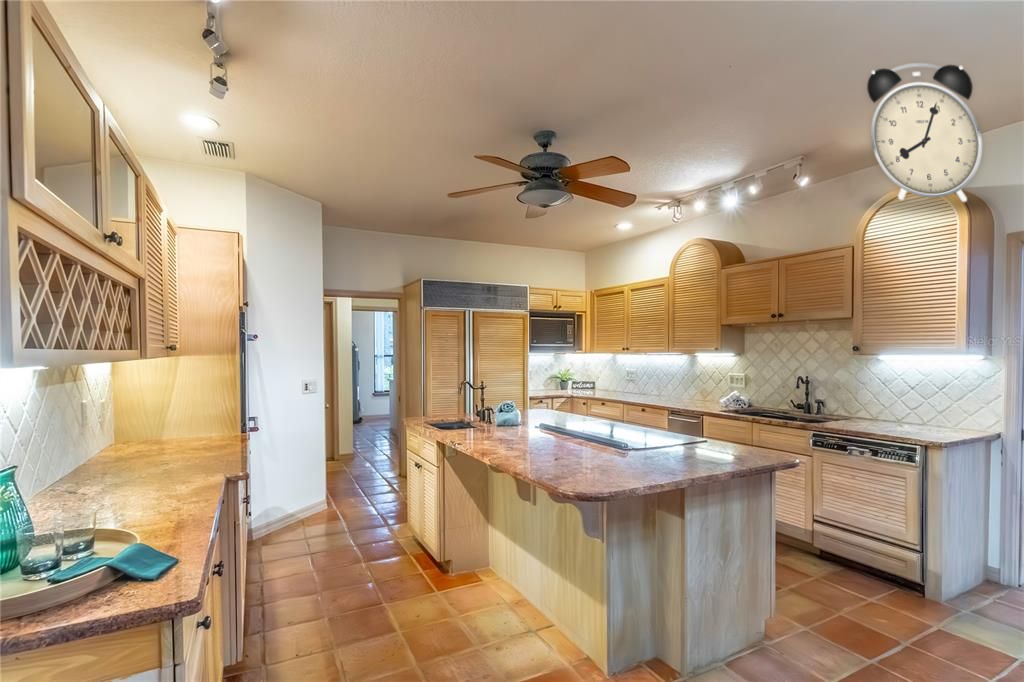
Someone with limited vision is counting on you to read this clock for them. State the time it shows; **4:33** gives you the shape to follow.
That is **8:04**
